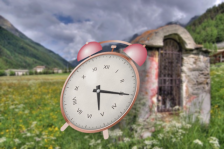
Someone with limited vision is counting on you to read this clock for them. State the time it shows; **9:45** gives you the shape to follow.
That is **5:15**
